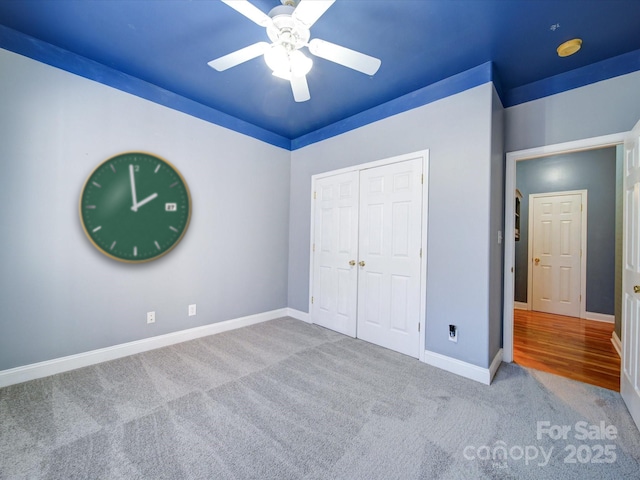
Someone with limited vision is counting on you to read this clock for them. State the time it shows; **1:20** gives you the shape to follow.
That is **1:59**
